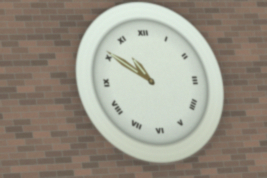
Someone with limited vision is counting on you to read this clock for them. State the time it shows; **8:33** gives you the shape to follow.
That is **10:51**
